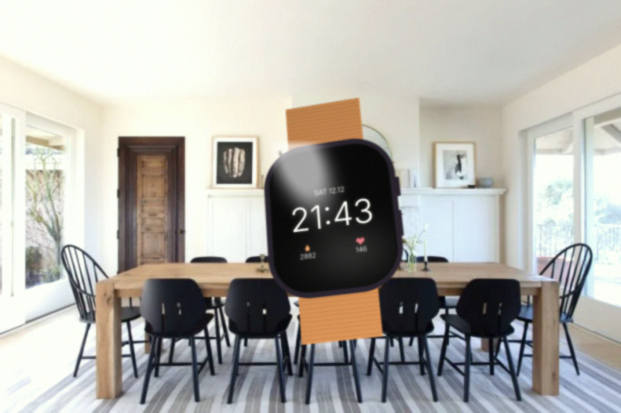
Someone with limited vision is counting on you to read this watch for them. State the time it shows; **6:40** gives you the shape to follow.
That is **21:43**
